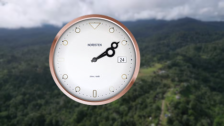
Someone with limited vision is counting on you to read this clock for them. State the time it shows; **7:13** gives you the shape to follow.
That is **2:09**
